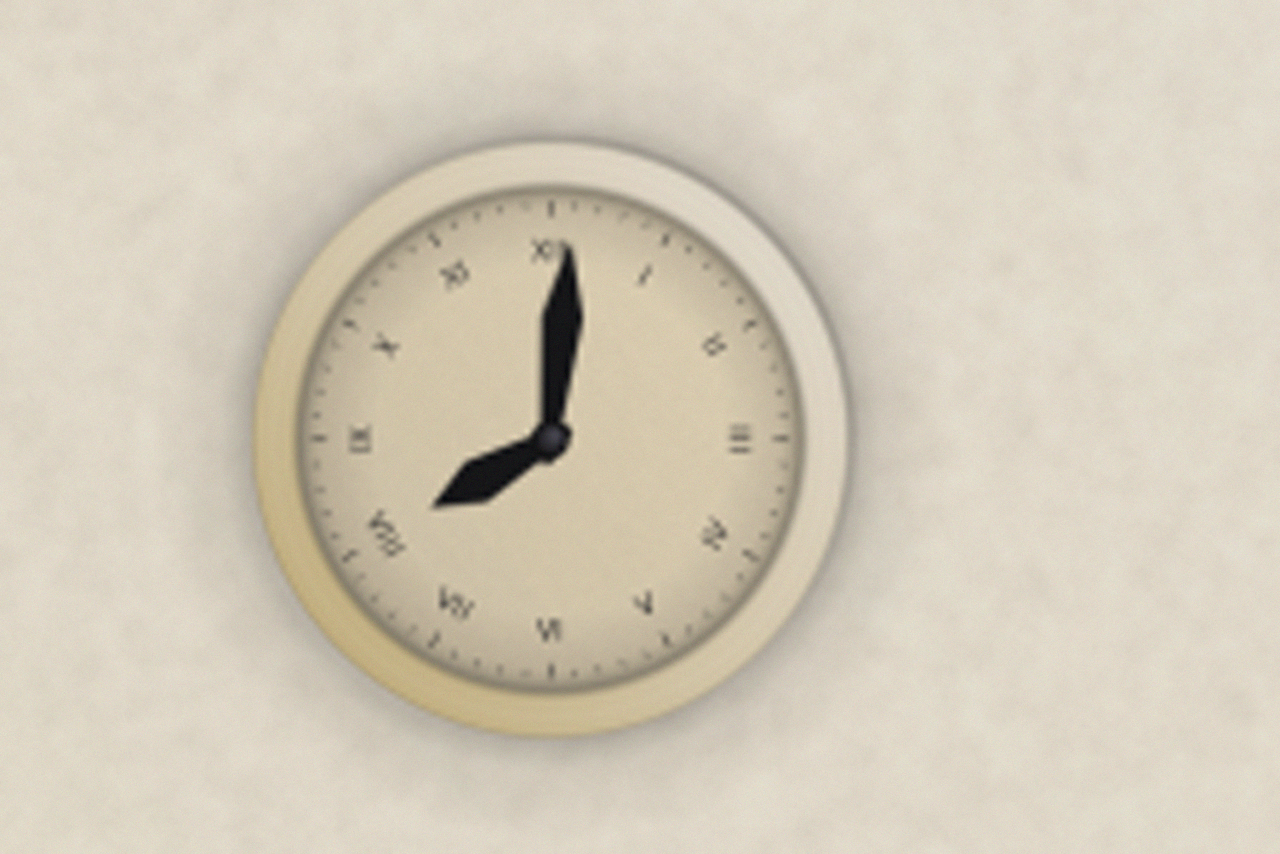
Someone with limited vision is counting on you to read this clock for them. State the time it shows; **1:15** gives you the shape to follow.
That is **8:01**
